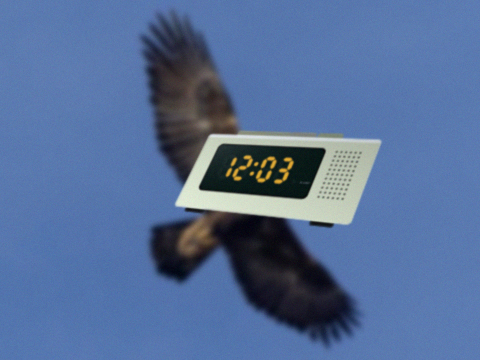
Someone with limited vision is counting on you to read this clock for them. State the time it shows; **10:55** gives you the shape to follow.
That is **12:03**
